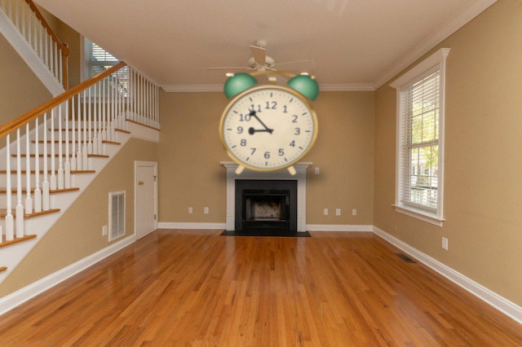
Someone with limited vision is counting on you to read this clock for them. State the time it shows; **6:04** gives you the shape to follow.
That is **8:53**
